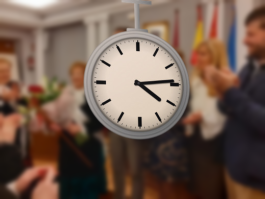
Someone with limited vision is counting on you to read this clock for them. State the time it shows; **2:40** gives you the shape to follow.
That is **4:14**
